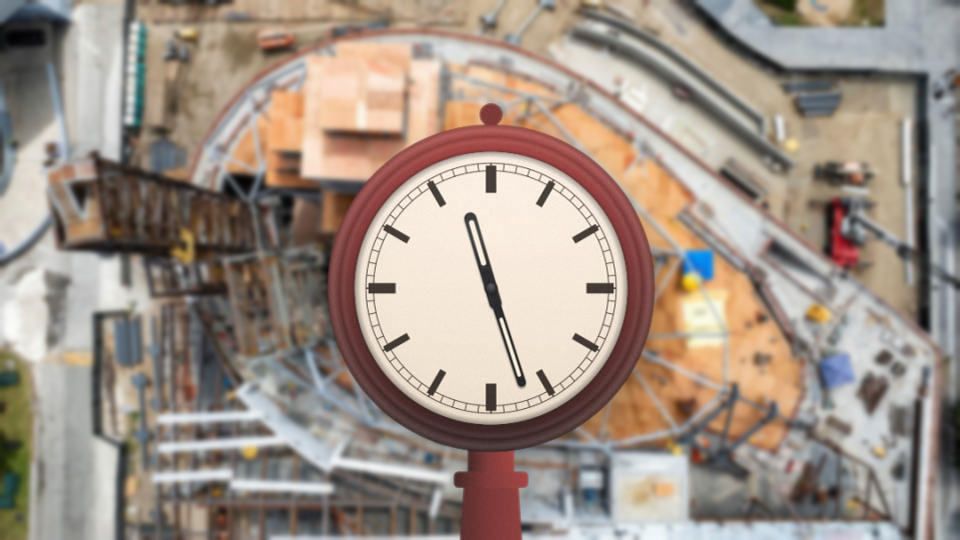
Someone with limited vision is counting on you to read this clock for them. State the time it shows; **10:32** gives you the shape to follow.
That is **11:27**
